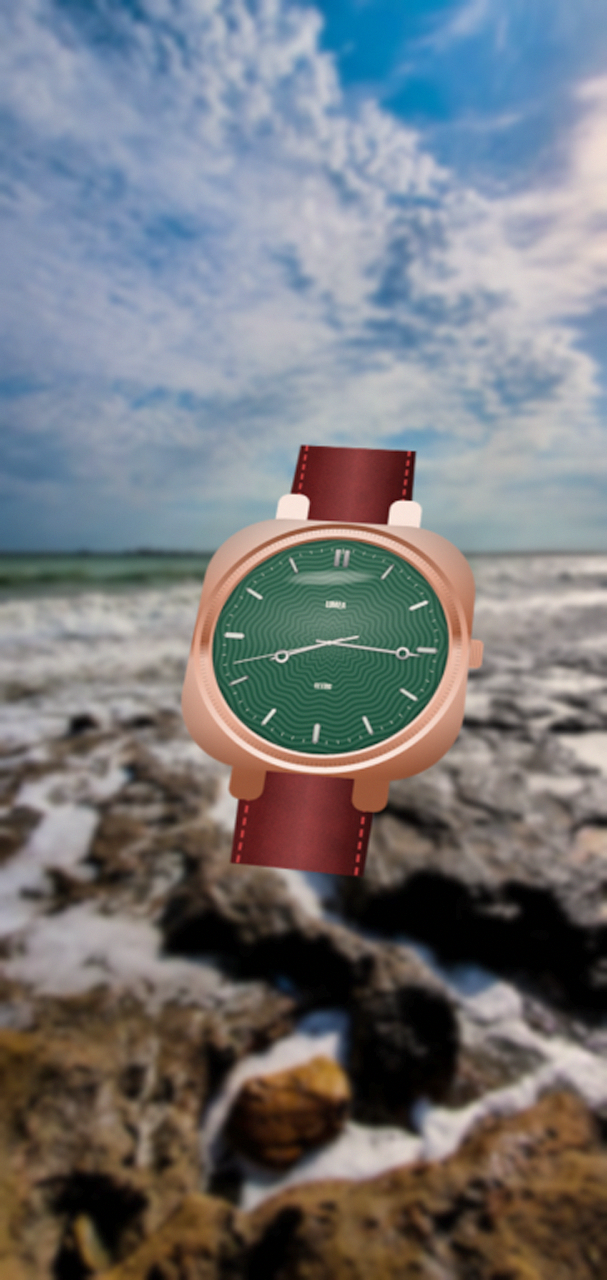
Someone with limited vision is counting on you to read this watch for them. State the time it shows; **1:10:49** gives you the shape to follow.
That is **8:15:42**
